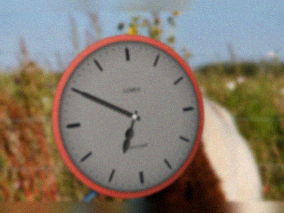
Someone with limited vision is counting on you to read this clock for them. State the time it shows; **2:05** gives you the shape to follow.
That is **6:50**
